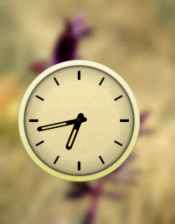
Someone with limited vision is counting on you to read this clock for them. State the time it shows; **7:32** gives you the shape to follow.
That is **6:43**
